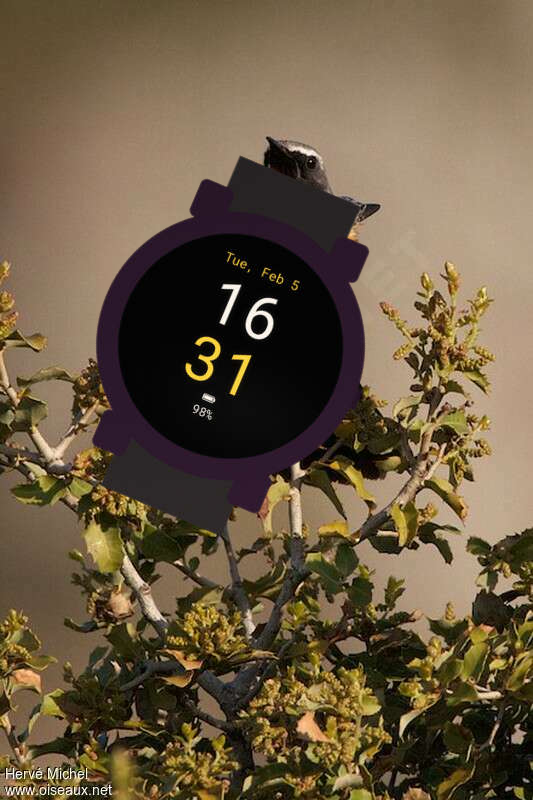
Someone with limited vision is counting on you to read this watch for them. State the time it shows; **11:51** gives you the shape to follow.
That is **16:31**
